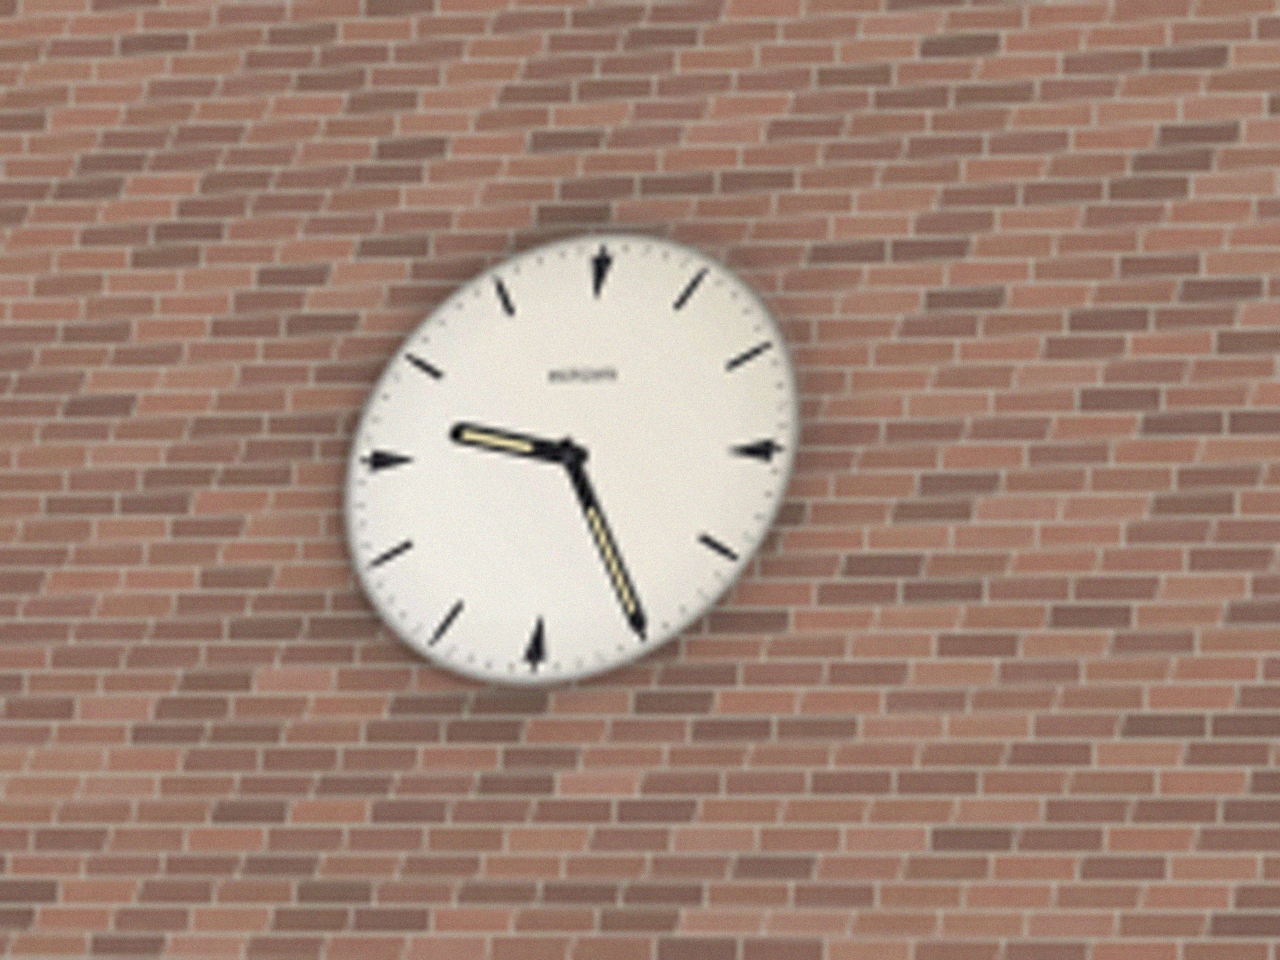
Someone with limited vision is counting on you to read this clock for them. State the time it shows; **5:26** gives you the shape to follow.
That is **9:25**
